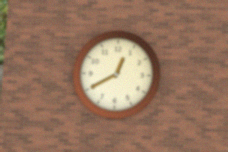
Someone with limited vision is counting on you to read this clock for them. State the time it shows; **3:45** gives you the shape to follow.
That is **12:40**
